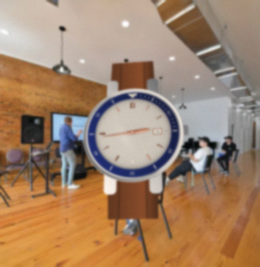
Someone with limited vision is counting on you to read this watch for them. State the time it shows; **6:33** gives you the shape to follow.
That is **2:44**
